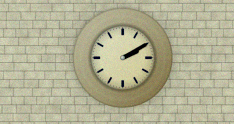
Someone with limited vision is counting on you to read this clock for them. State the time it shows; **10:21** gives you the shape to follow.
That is **2:10**
